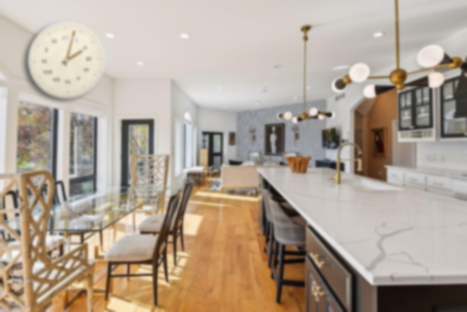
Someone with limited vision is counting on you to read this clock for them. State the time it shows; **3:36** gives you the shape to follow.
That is **2:03**
